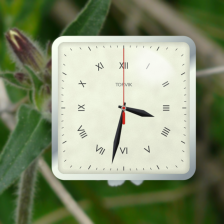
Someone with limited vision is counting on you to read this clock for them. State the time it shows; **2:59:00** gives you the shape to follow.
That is **3:32:00**
